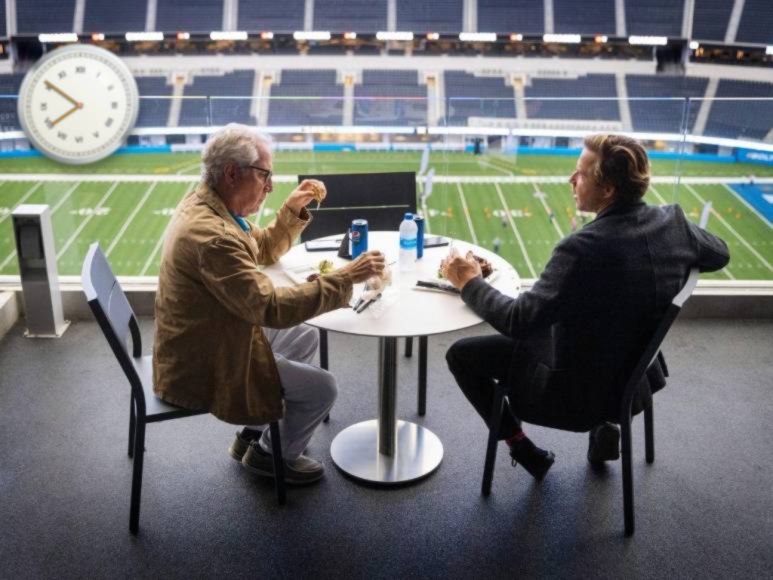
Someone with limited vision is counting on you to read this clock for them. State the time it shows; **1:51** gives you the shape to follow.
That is **7:51**
